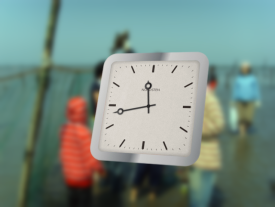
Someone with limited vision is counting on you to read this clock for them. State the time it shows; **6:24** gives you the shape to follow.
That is **11:43**
